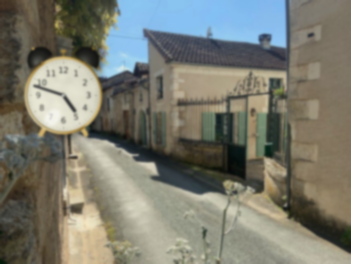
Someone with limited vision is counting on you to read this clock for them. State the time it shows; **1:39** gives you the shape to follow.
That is **4:48**
